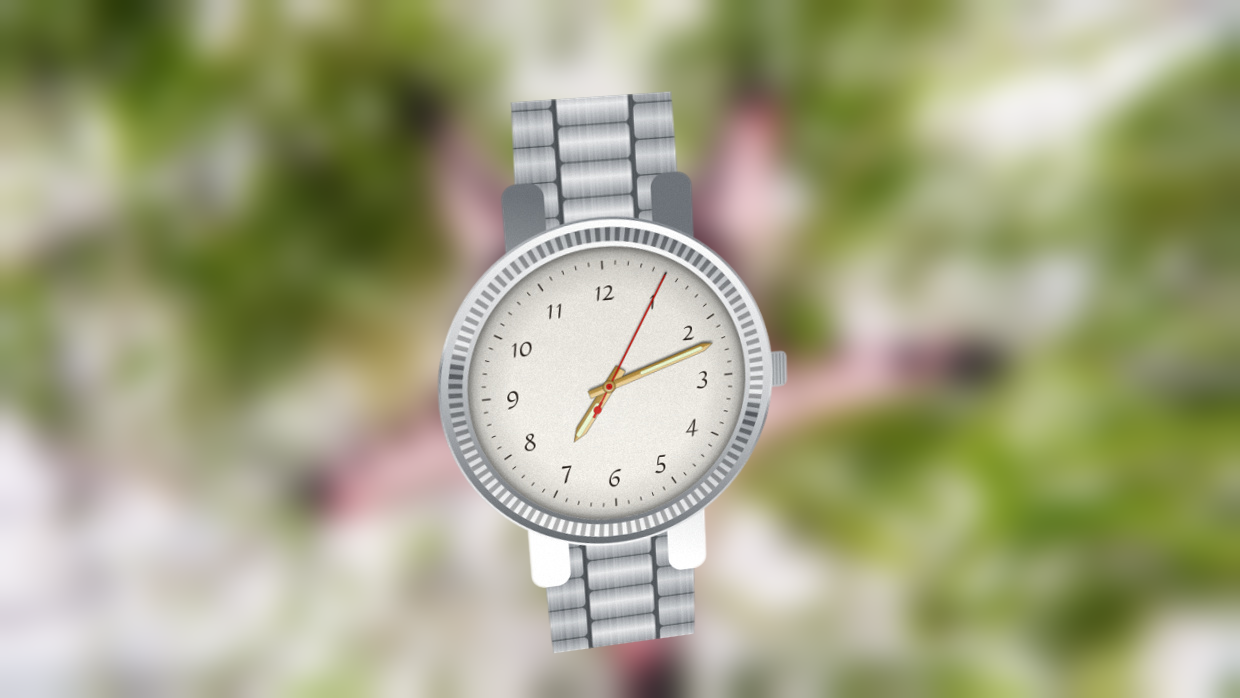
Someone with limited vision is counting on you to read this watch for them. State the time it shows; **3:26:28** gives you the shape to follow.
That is **7:12:05**
